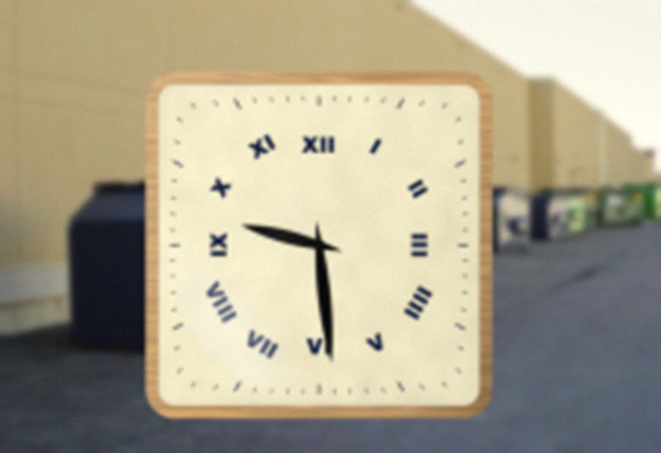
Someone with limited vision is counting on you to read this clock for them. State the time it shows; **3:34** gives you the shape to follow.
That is **9:29**
